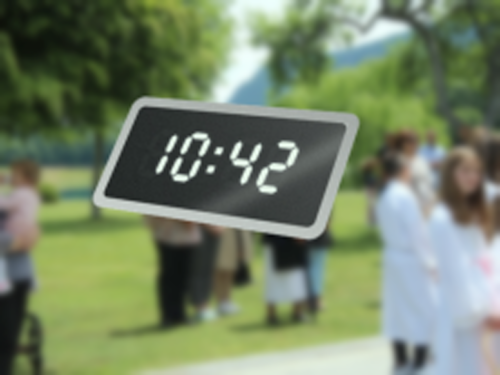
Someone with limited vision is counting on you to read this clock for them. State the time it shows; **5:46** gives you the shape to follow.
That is **10:42**
